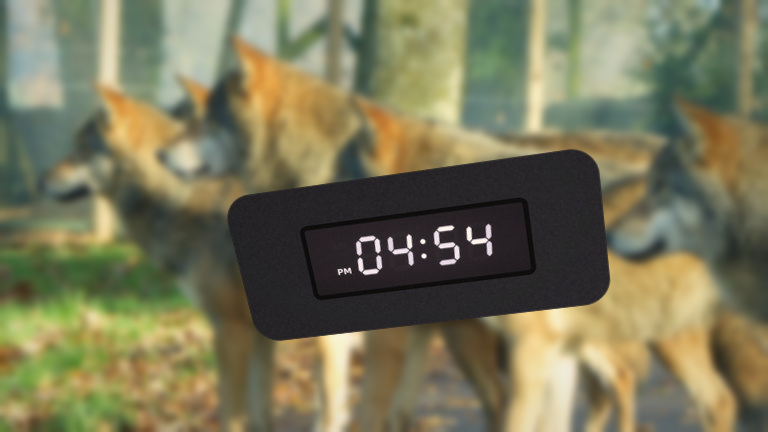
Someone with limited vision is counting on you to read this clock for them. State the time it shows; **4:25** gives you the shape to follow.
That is **4:54**
